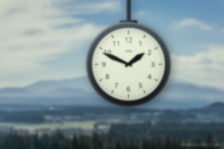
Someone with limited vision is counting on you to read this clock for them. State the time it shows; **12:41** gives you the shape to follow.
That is **1:49**
